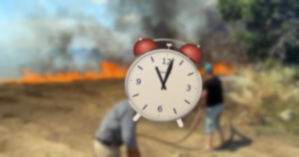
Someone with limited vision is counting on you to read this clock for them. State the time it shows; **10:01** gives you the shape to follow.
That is **11:02**
